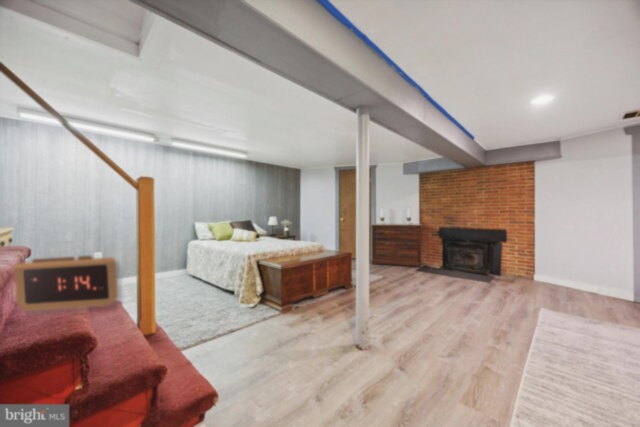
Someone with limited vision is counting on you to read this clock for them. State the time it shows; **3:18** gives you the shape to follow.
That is **1:14**
